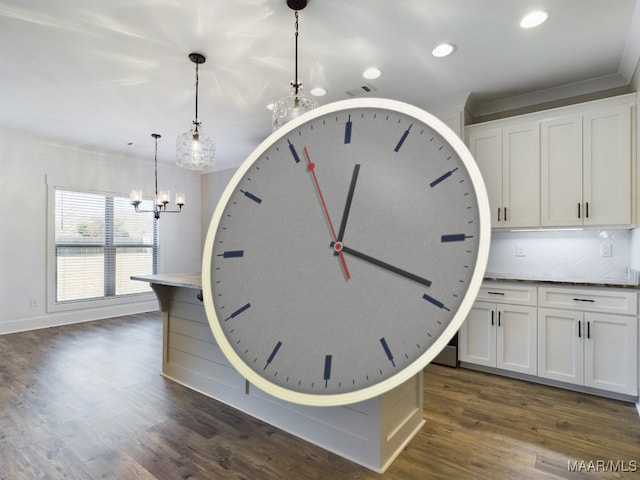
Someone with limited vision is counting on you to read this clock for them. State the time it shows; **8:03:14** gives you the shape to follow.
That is **12:18:56**
